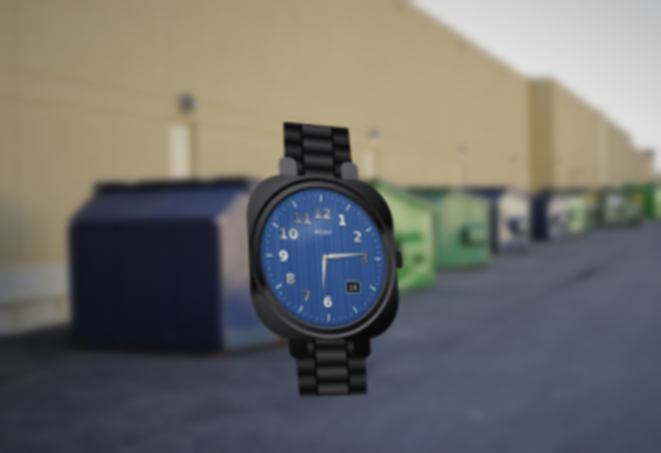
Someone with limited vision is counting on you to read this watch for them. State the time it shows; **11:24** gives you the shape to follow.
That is **6:14**
